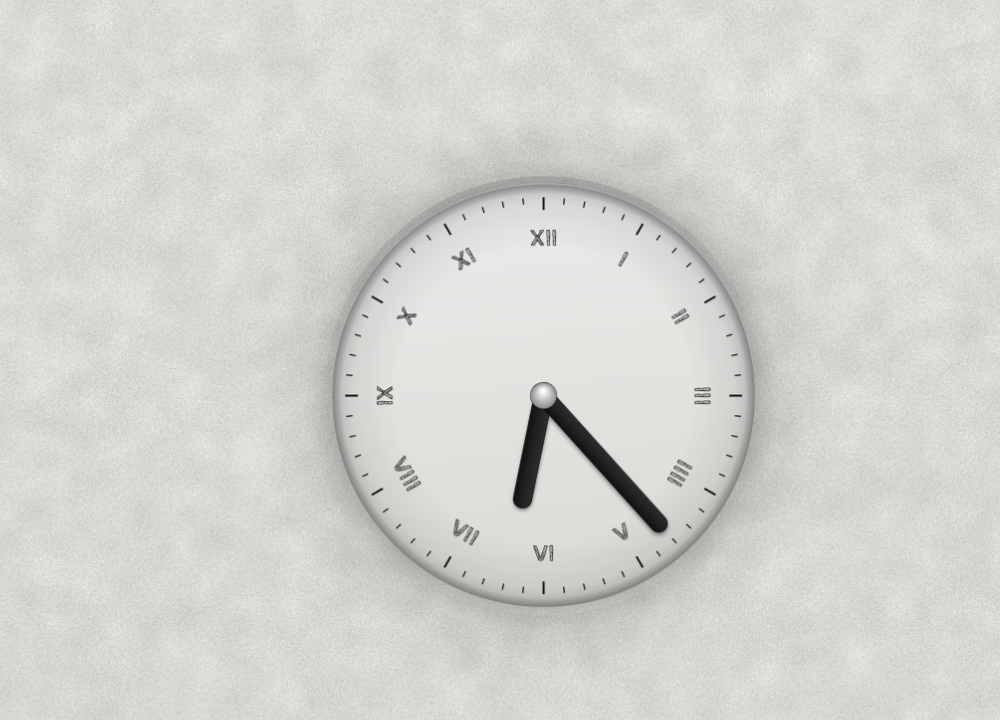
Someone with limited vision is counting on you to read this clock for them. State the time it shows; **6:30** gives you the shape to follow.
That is **6:23**
